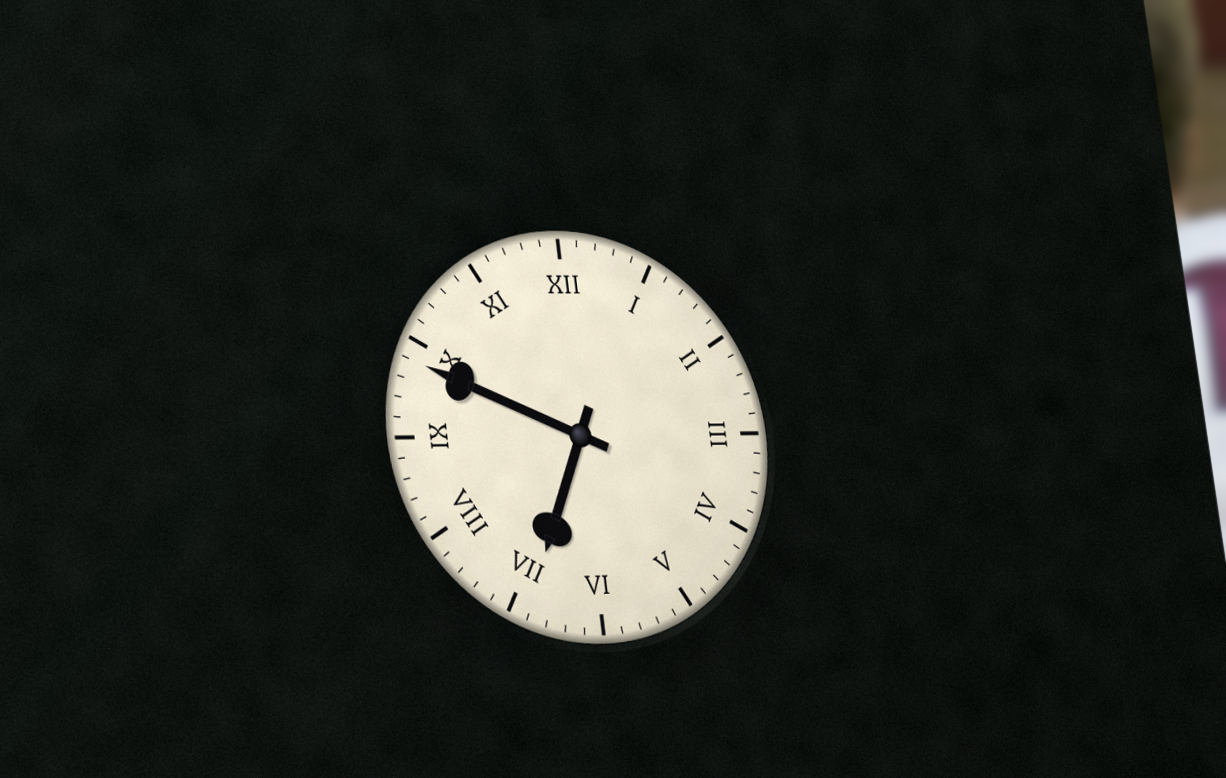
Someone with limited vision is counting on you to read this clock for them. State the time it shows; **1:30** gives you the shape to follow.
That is **6:49**
